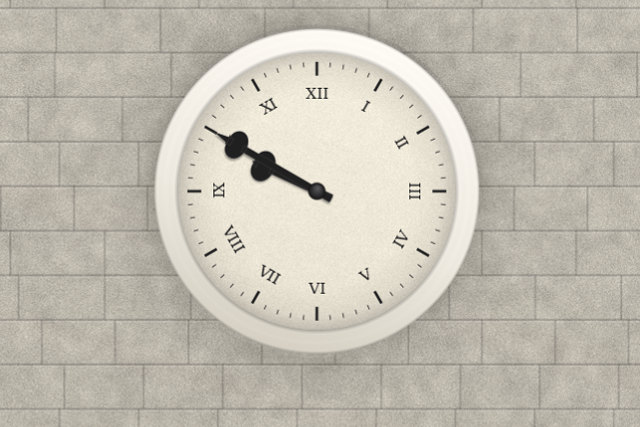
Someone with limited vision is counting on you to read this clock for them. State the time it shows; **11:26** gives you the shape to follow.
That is **9:50**
